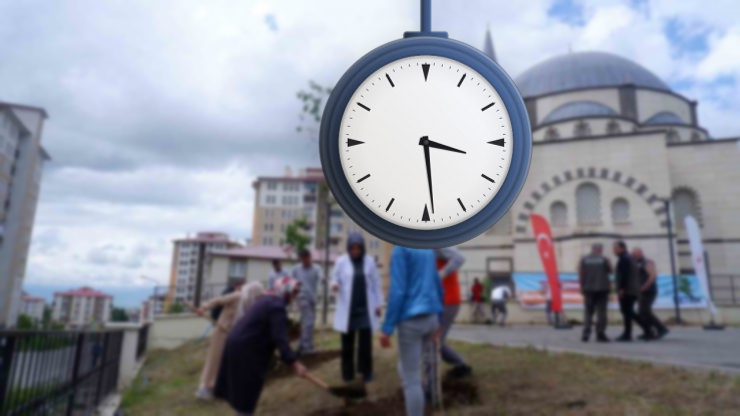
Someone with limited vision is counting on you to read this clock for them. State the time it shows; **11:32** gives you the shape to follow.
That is **3:29**
